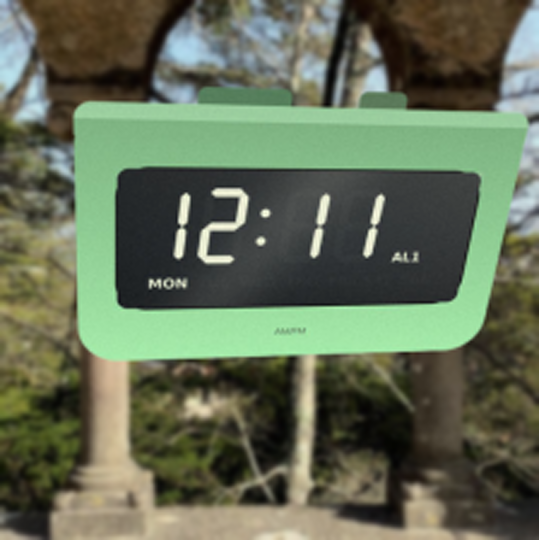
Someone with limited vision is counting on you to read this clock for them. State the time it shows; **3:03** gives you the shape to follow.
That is **12:11**
